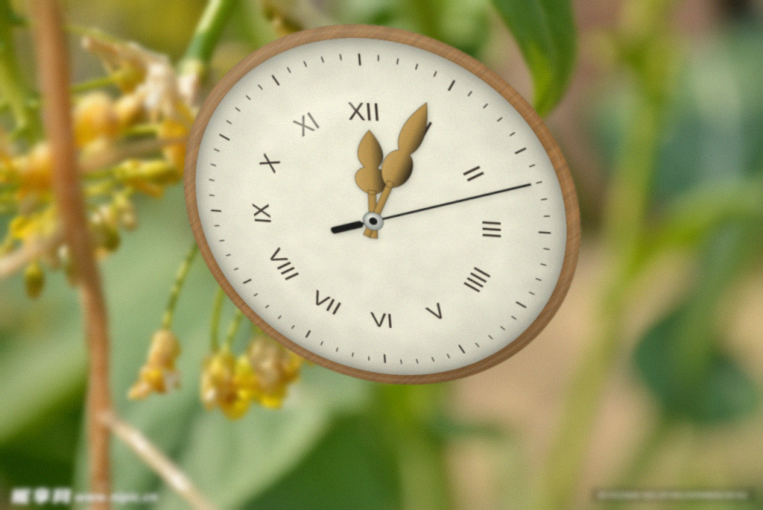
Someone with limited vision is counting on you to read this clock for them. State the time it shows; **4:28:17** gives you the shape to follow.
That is **12:04:12**
